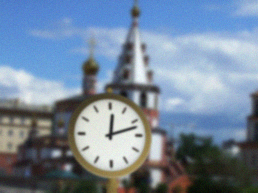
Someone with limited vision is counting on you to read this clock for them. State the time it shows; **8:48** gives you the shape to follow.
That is **12:12**
